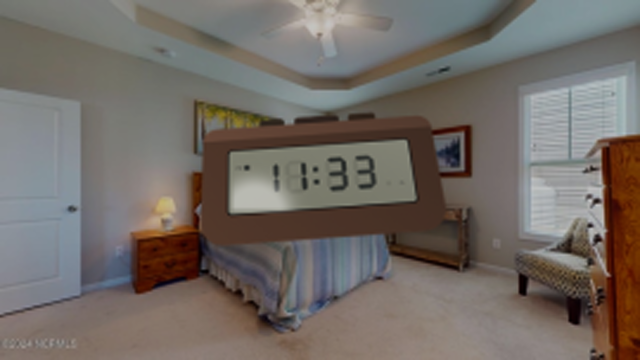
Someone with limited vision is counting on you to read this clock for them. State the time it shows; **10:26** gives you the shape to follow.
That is **11:33**
